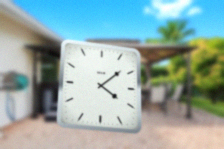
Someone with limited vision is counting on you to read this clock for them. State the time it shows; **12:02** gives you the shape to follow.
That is **4:08**
